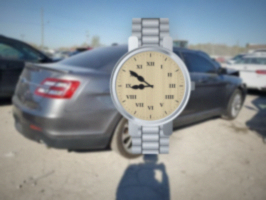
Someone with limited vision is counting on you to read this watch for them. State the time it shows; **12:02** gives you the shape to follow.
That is **8:51**
